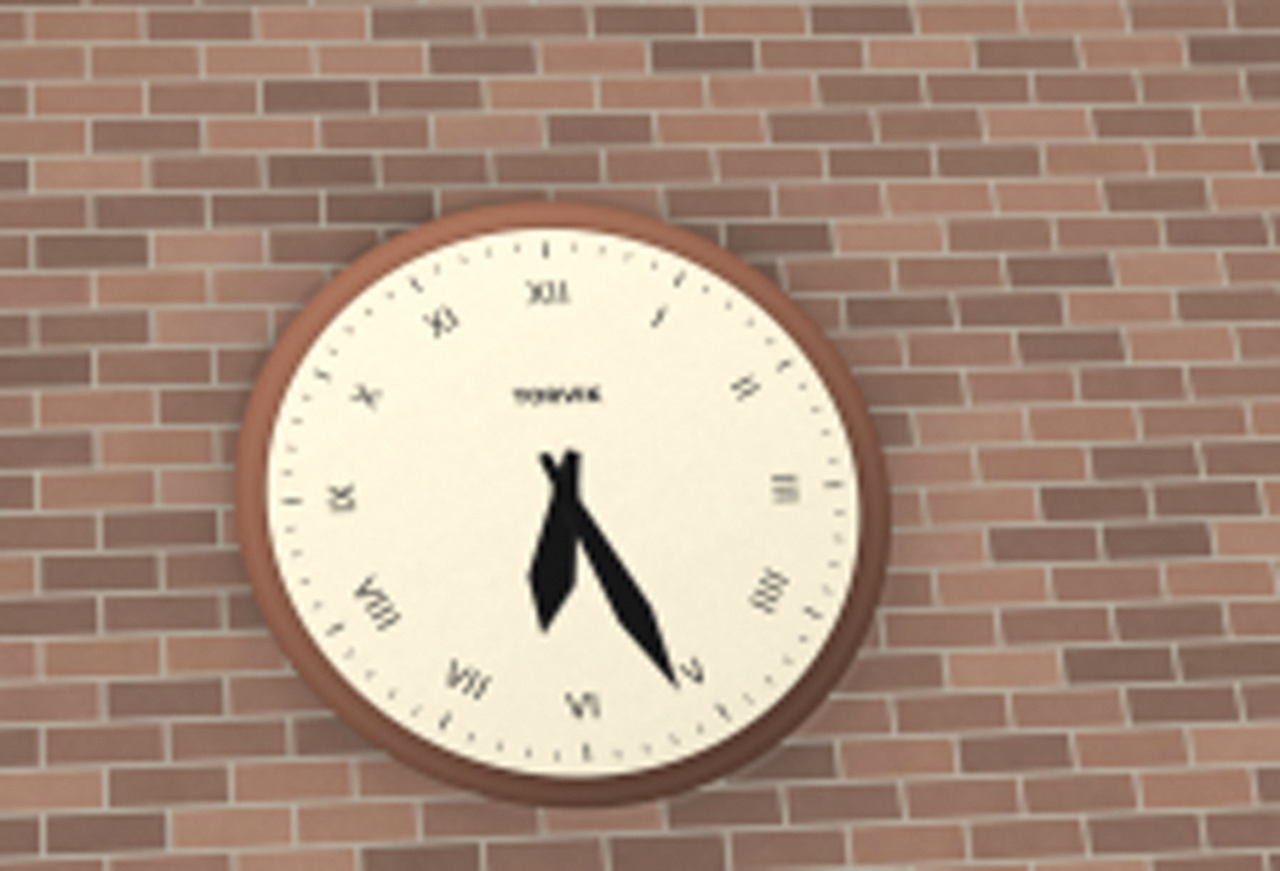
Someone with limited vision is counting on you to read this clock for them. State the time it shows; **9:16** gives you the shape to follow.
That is **6:26**
